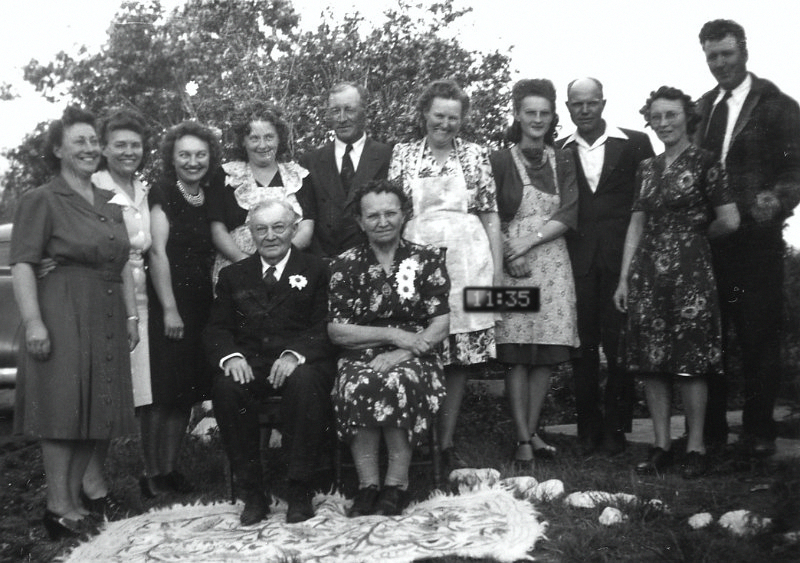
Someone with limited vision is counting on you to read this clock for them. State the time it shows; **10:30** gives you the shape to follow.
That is **11:35**
